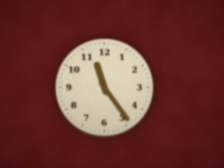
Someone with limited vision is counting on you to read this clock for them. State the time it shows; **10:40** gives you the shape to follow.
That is **11:24**
